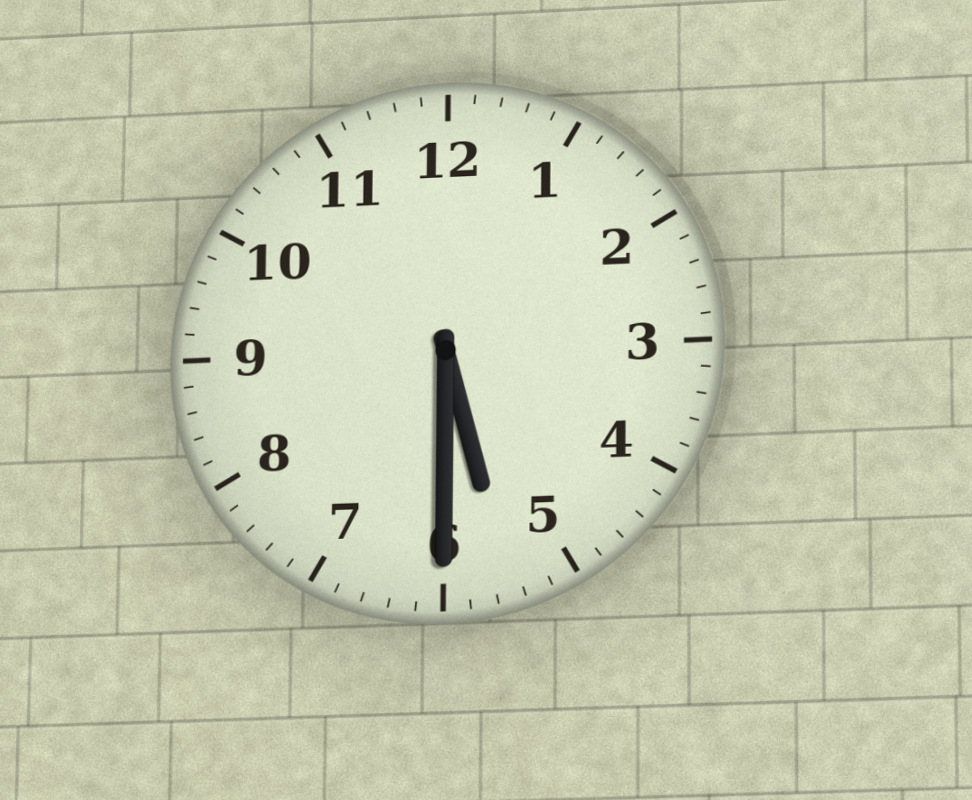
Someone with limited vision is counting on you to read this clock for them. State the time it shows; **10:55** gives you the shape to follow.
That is **5:30**
